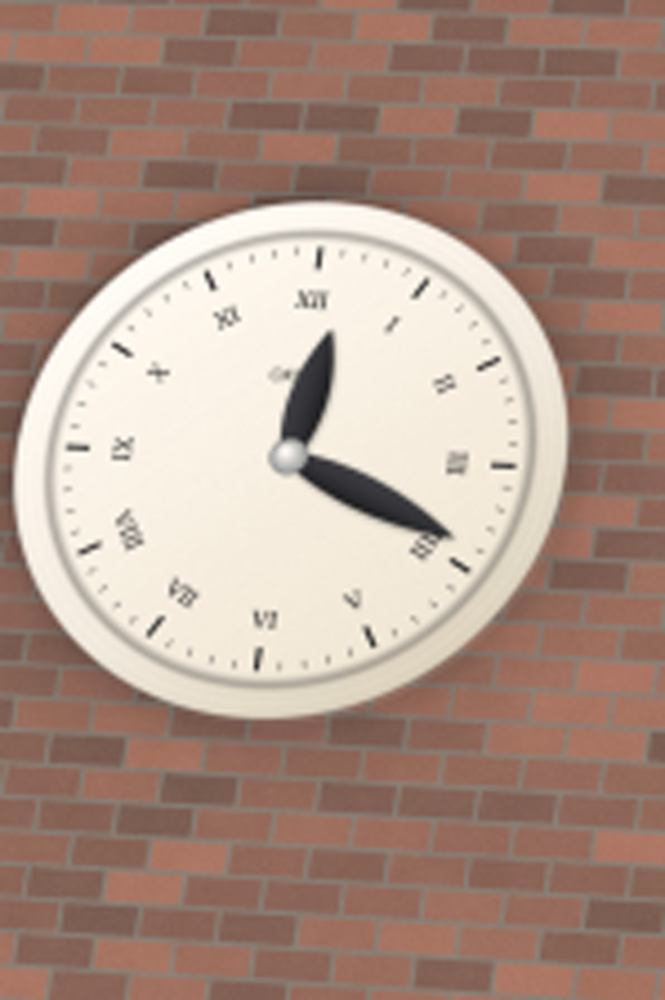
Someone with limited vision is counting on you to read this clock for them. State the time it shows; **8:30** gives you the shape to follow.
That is **12:19**
